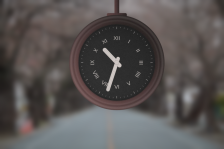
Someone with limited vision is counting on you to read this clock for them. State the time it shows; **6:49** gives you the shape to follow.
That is **10:33**
